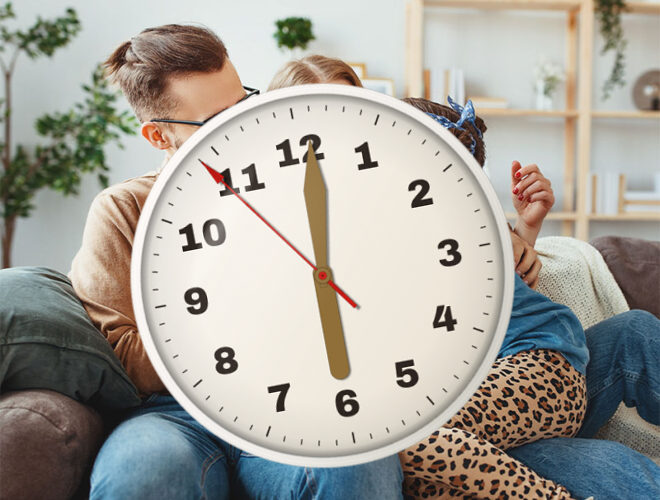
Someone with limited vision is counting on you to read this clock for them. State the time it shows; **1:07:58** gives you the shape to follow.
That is **6:00:54**
